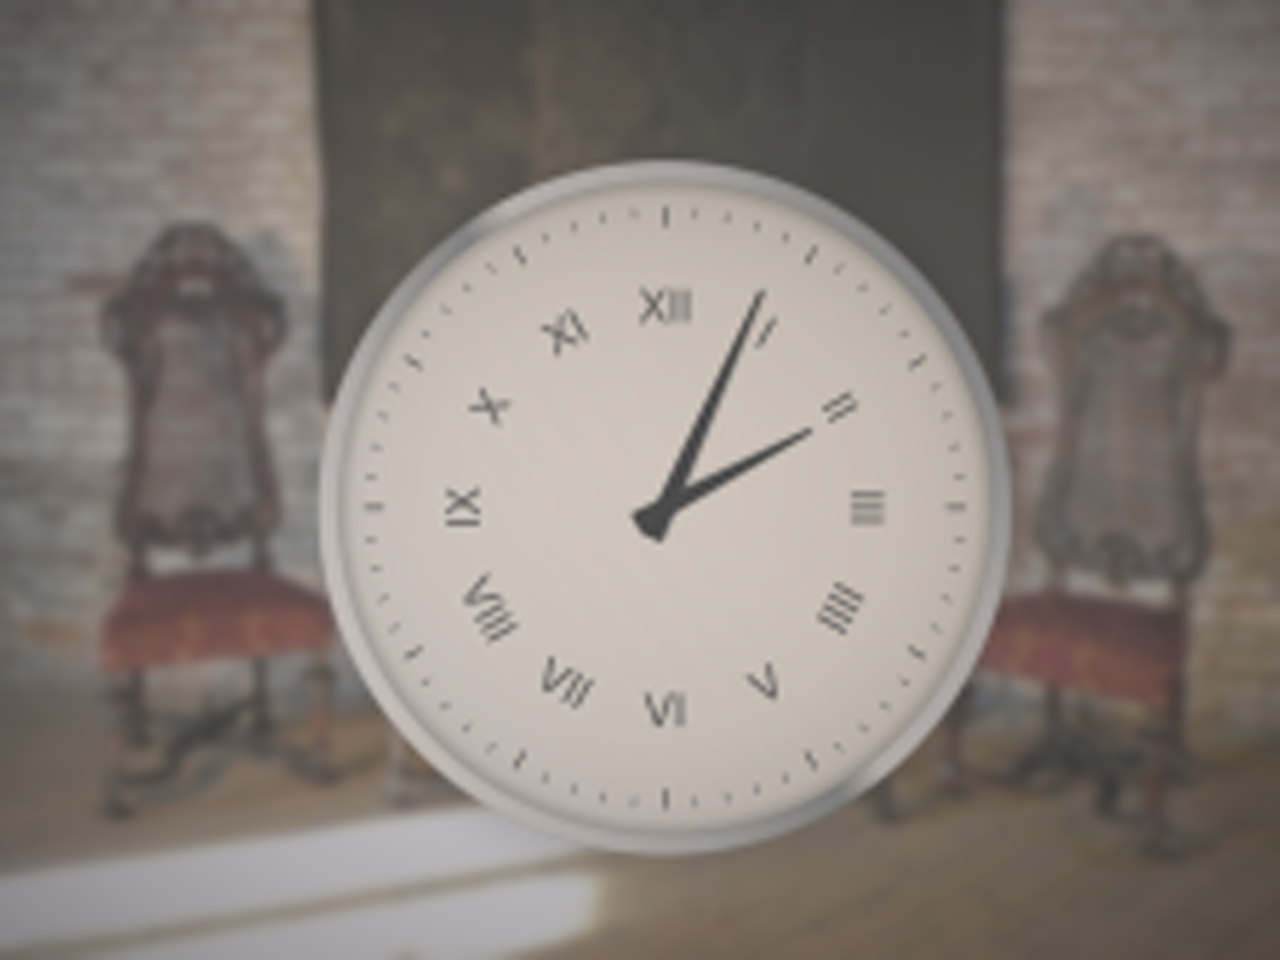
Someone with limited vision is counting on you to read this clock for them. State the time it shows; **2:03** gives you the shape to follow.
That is **2:04**
